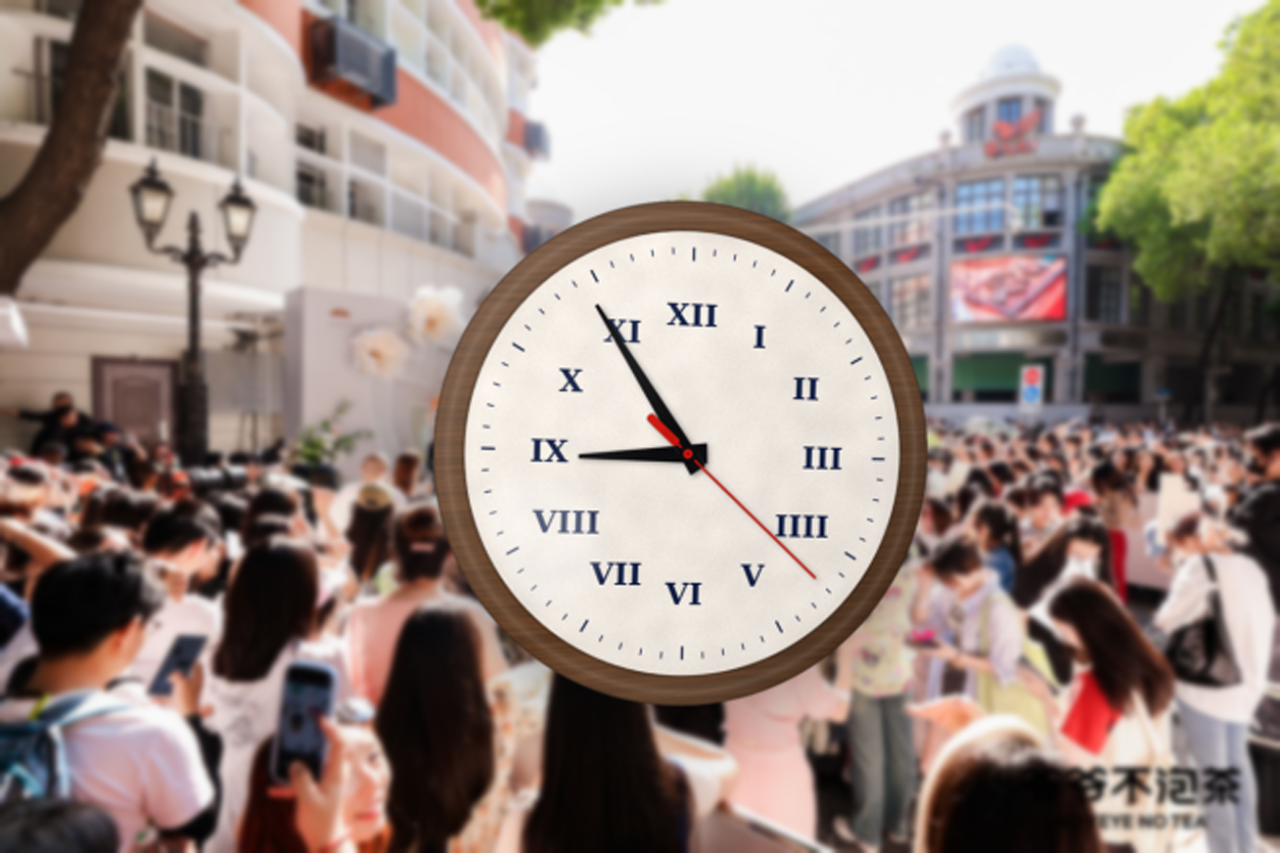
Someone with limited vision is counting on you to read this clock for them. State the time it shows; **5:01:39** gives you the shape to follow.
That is **8:54:22**
